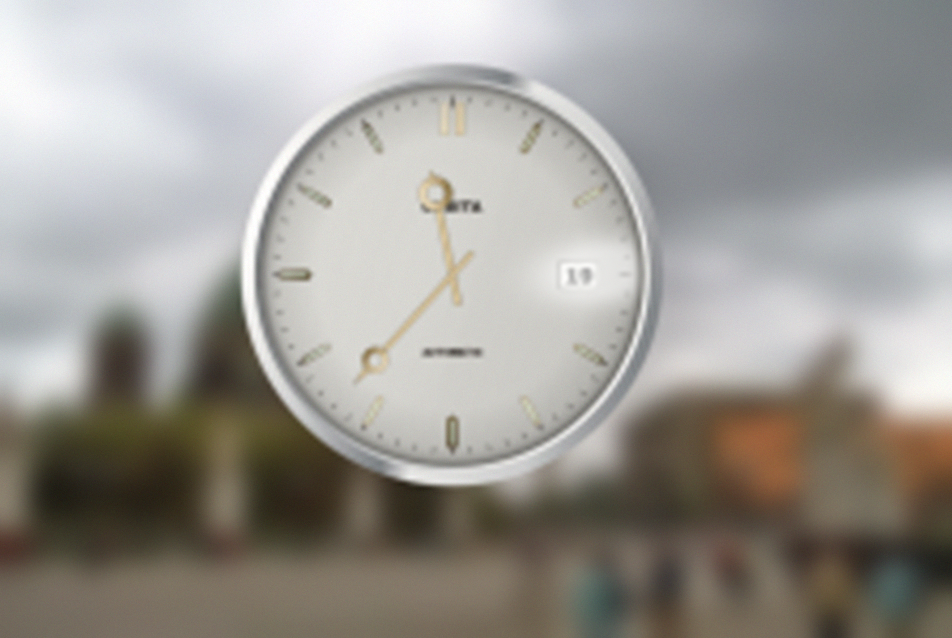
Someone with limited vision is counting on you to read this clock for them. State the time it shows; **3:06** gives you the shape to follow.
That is **11:37**
